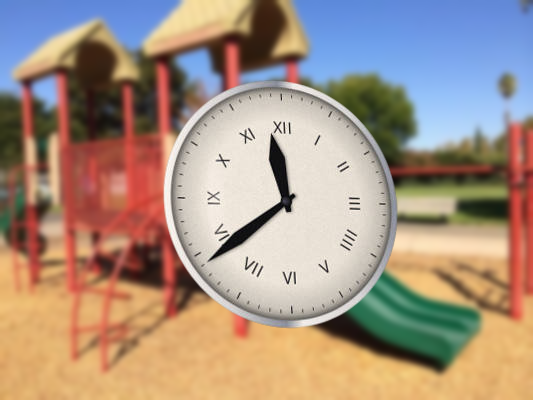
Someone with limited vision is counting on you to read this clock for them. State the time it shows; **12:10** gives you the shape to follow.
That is **11:39**
